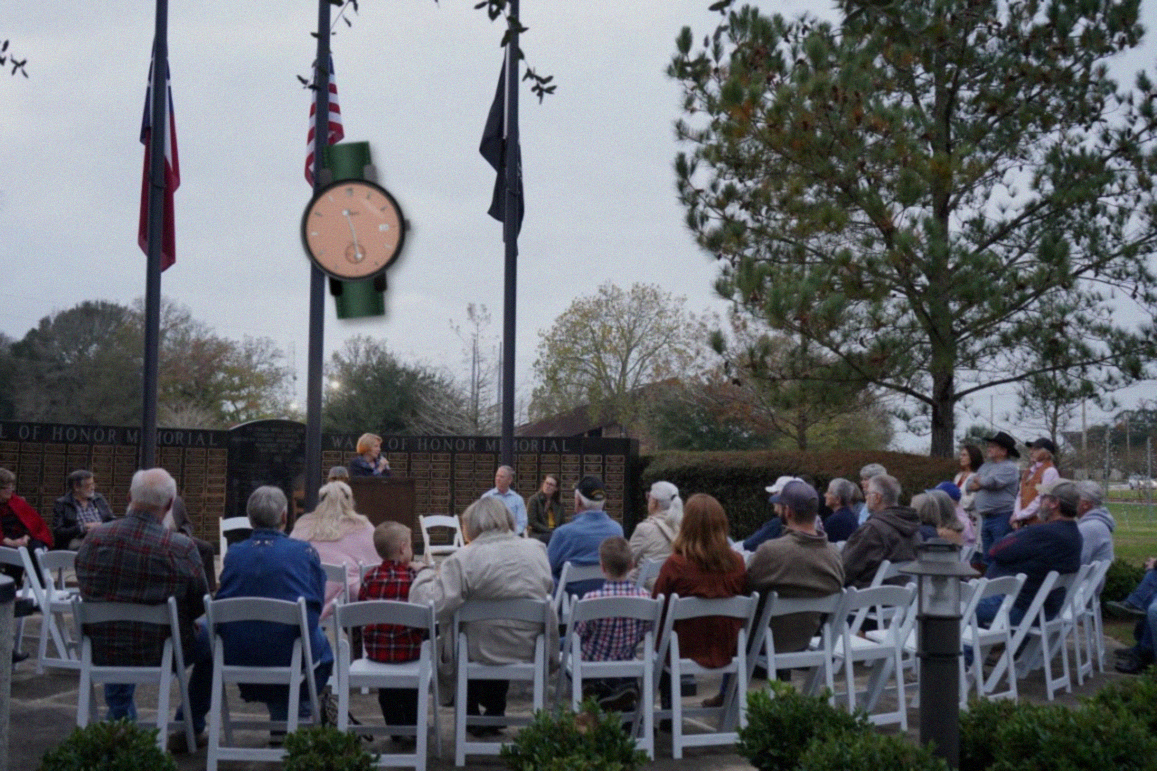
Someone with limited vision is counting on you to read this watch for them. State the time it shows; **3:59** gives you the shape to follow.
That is **11:29**
